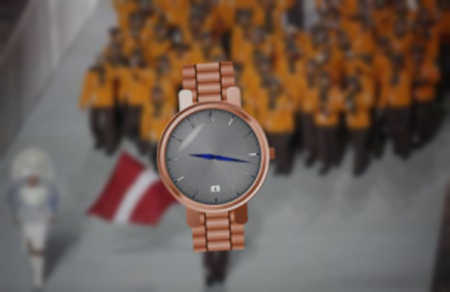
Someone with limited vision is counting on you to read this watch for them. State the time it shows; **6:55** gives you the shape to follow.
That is **9:17**
